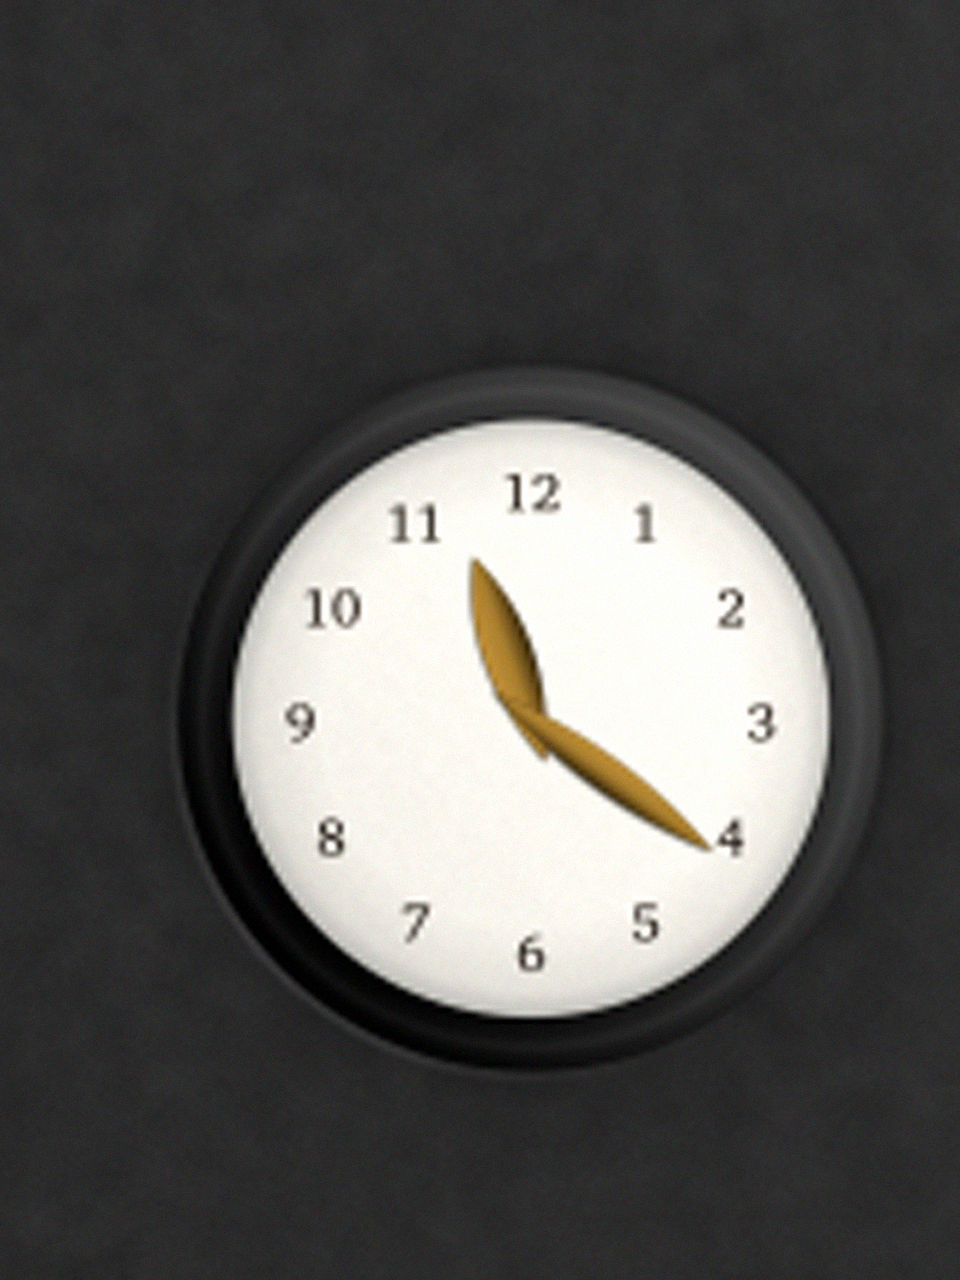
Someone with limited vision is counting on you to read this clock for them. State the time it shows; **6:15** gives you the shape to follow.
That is **11:21**
